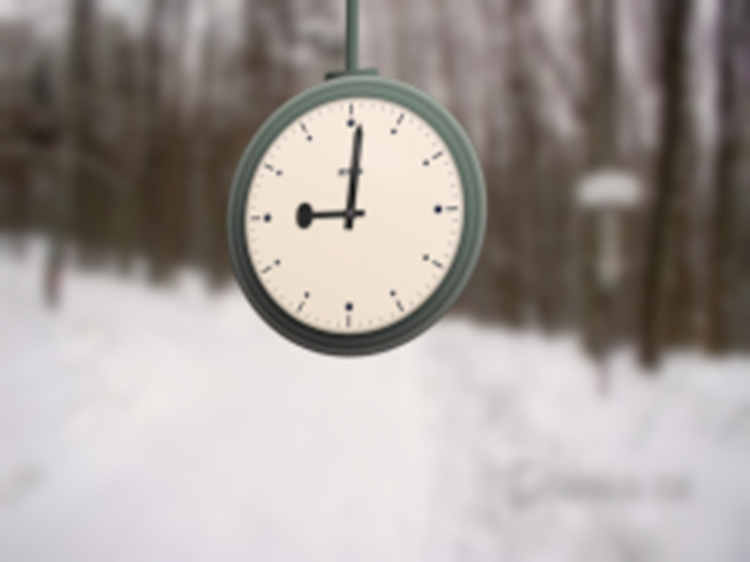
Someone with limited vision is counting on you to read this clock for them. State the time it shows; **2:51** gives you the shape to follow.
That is **9:01**
